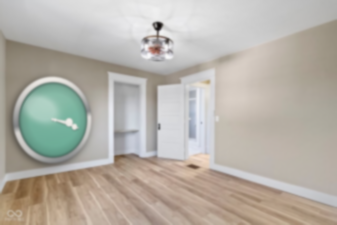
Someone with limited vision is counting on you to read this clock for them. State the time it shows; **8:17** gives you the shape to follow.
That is **3:18**
